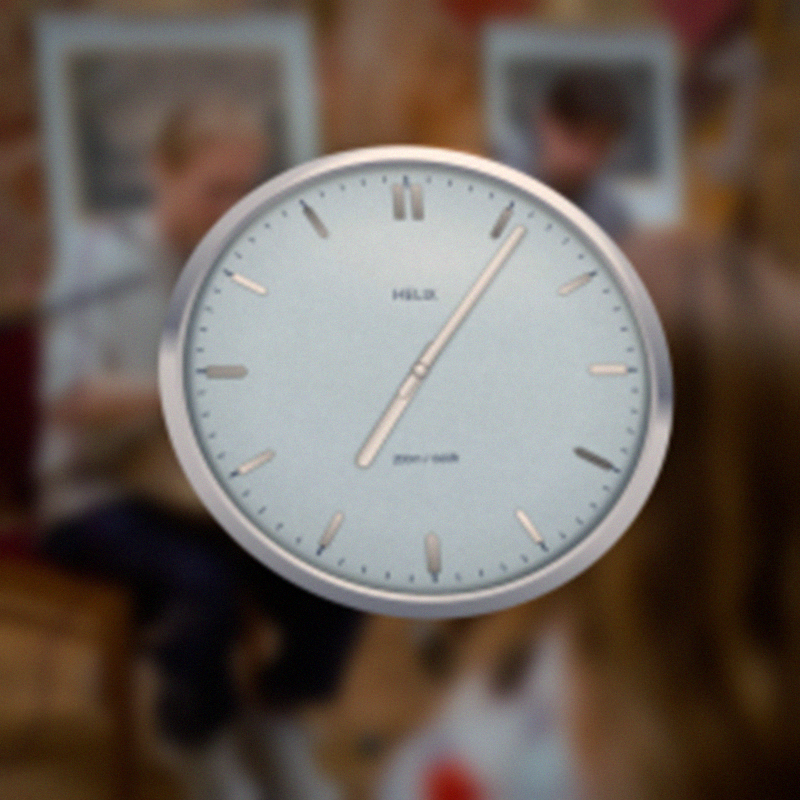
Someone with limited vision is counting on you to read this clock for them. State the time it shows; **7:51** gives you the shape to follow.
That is **7:06**
